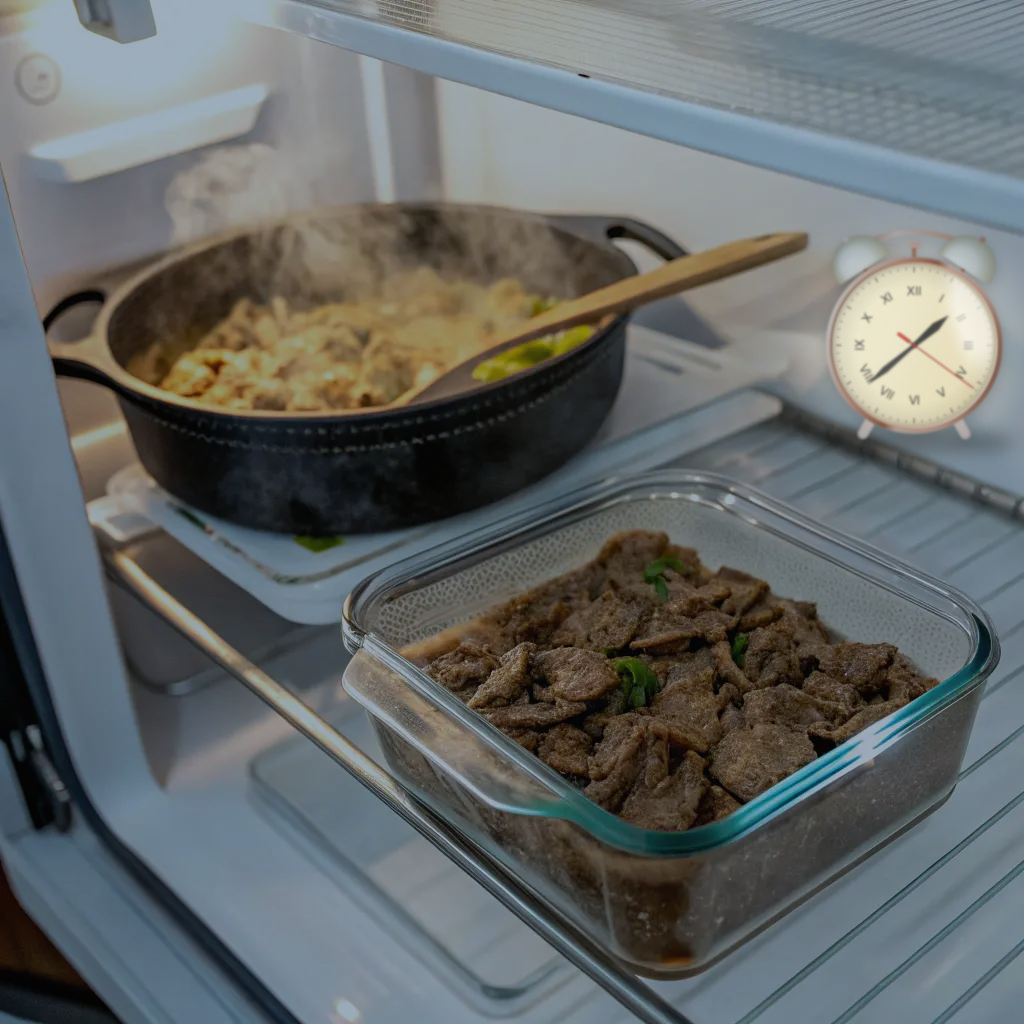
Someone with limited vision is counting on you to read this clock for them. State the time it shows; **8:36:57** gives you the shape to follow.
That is **1:38:21**
